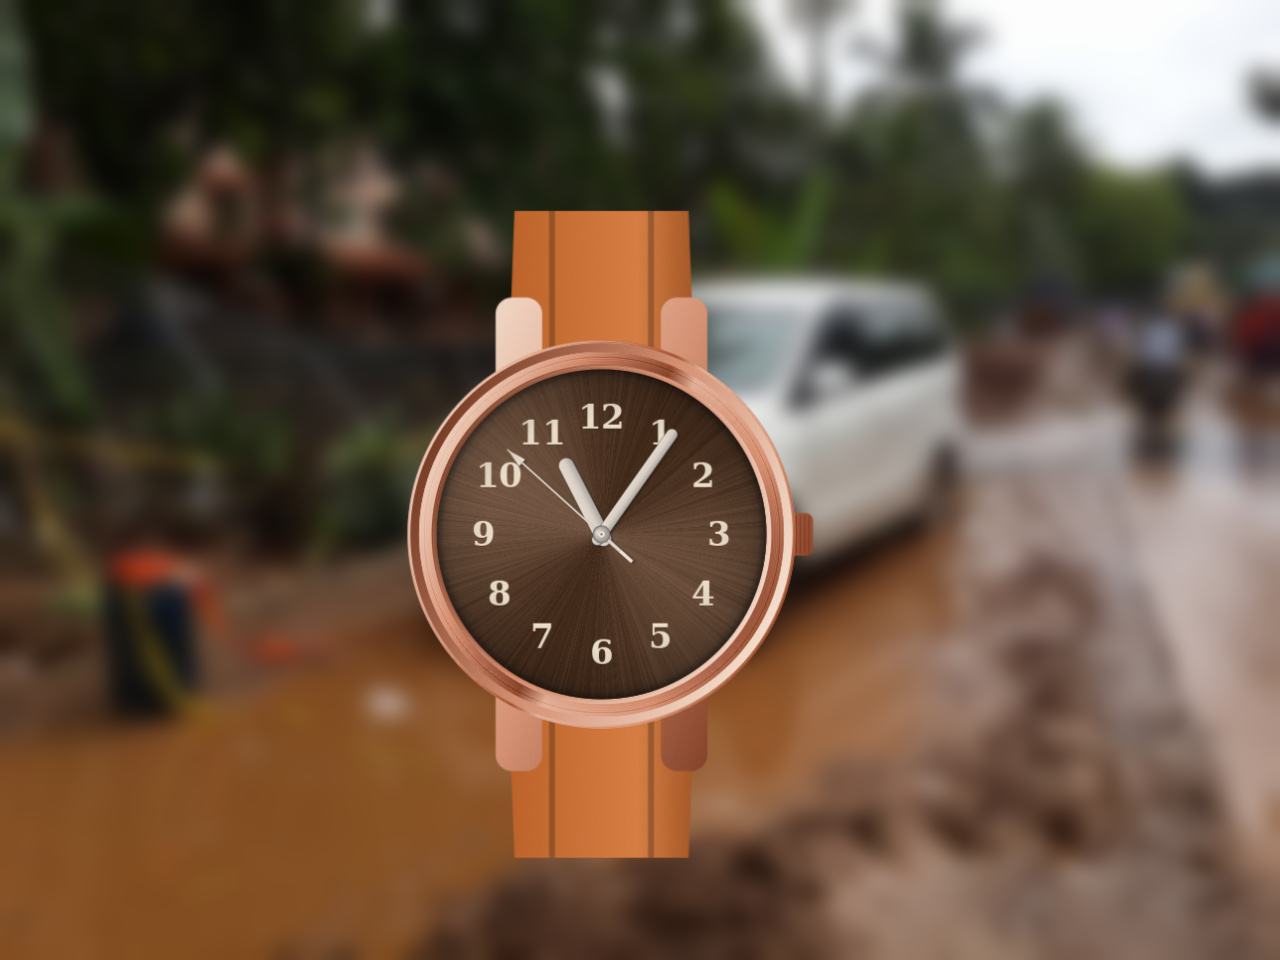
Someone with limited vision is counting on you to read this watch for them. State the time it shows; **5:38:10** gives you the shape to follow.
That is **11:05:52**
